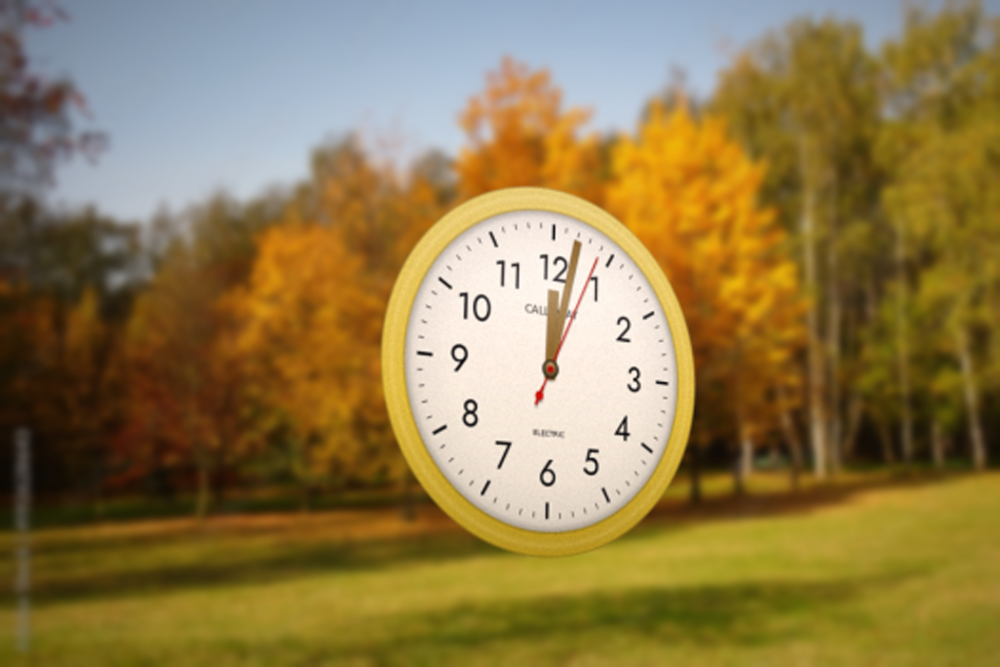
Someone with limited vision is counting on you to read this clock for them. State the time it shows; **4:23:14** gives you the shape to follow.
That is **12:02:04**
